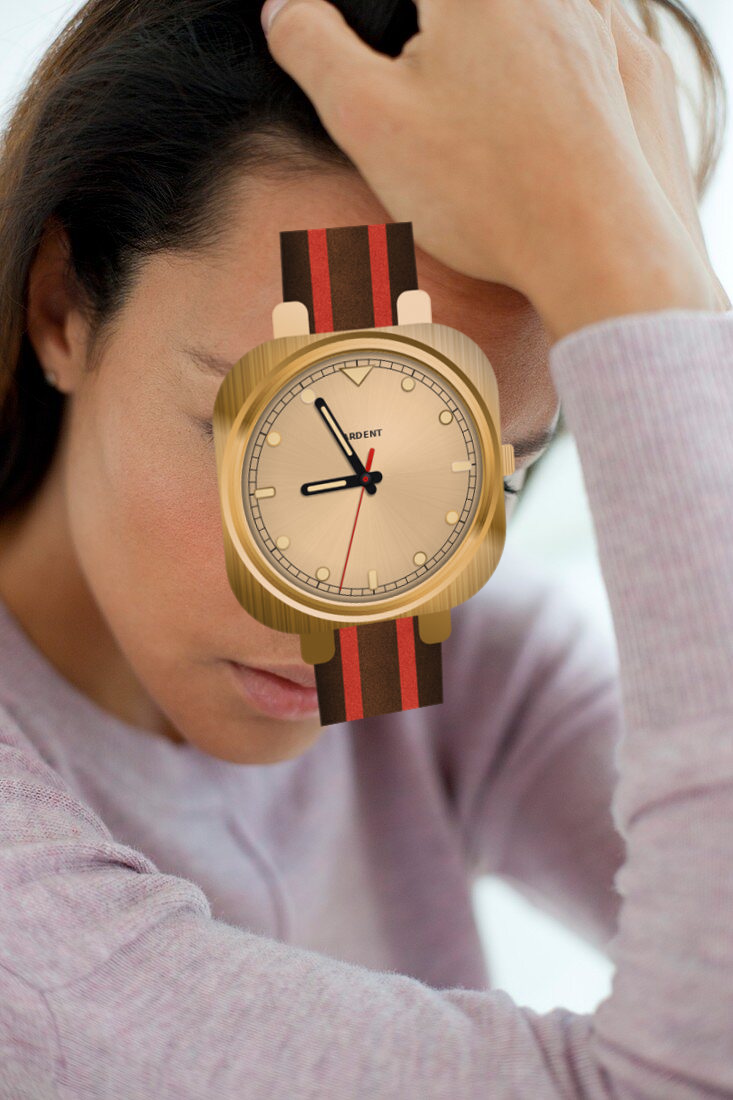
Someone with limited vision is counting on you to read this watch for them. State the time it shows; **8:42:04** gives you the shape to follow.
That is **8:55:33**
